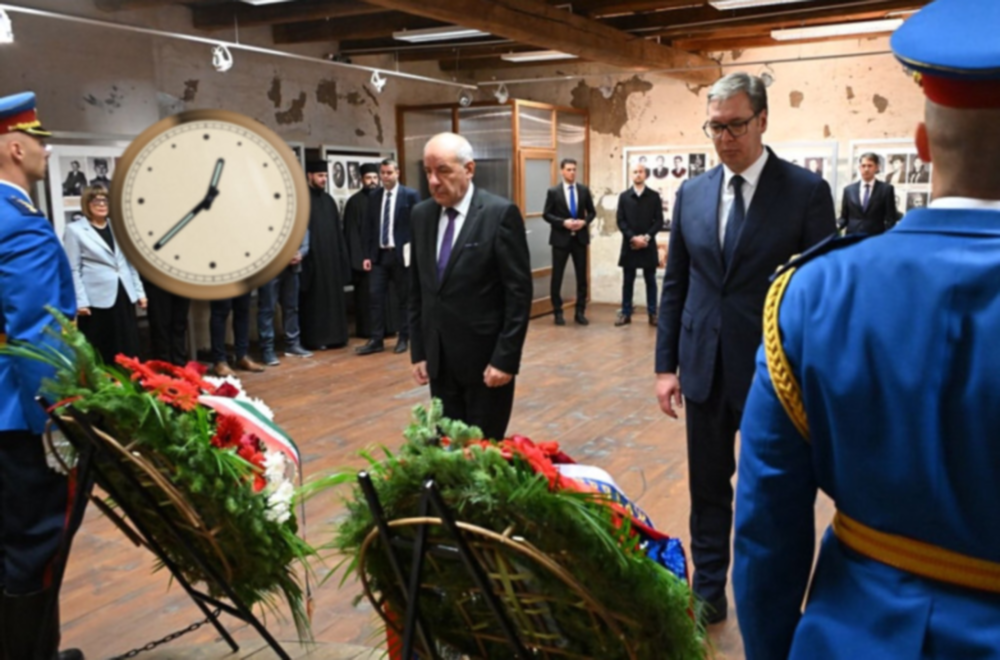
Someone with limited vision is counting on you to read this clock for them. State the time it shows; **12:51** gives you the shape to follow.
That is **12:38**
